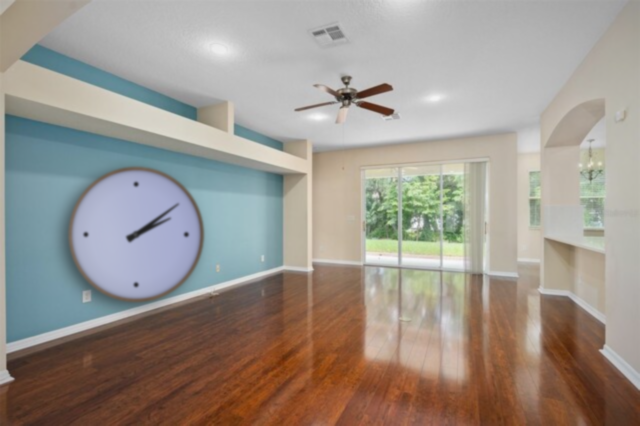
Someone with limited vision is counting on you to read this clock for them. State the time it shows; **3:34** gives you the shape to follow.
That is **2:09**
